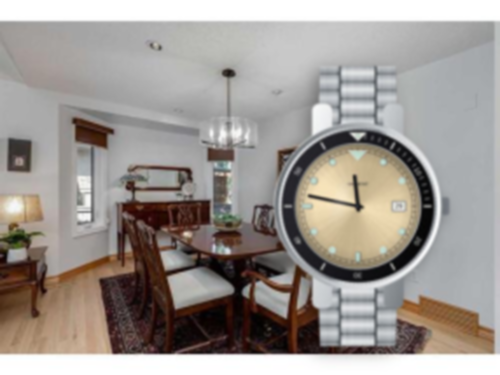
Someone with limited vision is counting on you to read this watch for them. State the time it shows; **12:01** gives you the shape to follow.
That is **11:47**
